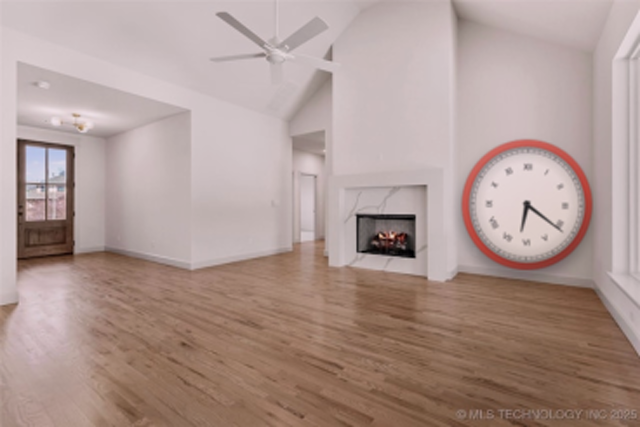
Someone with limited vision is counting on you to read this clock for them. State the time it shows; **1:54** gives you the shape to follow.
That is **6:21**
